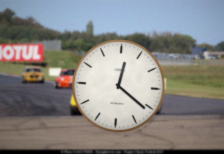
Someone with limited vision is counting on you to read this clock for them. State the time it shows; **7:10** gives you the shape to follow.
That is **12:21**
